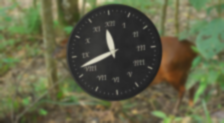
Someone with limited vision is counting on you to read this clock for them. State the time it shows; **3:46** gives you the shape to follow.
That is **11:42**
